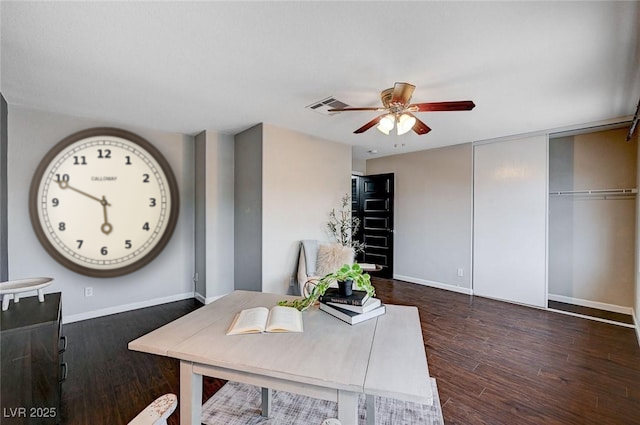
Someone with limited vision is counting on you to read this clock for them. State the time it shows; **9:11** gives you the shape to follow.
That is **5:49**
